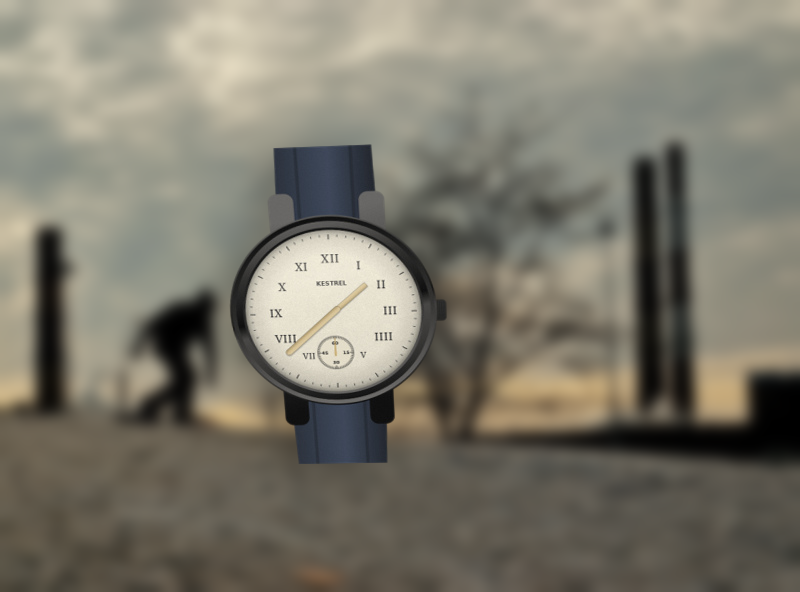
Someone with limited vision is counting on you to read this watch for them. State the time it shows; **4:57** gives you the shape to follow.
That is **1:38**
